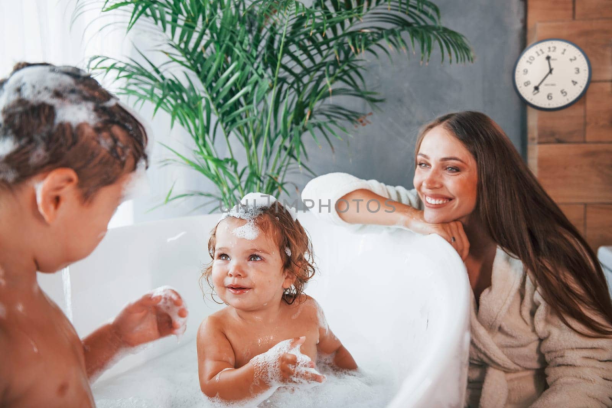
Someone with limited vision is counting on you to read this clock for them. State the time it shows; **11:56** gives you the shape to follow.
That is **11:36**
